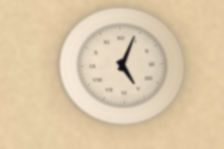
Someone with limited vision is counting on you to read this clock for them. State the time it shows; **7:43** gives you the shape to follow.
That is **5:04**
